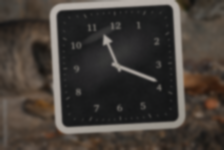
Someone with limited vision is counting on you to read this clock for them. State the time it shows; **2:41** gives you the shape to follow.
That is **11:19**
